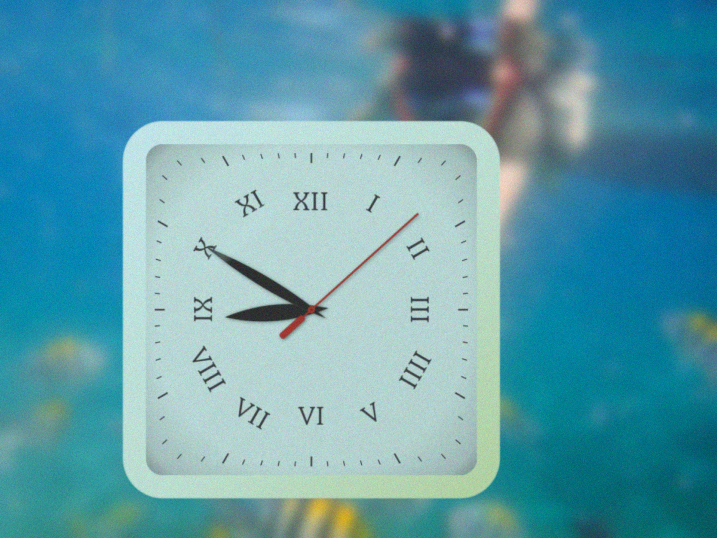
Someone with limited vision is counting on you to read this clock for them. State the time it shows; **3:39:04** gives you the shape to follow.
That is **8:50:08**
